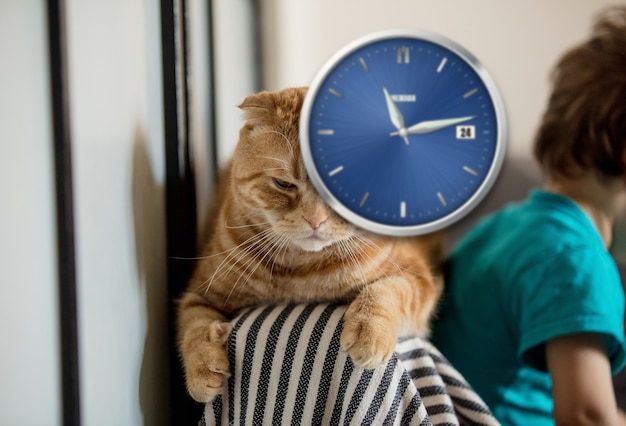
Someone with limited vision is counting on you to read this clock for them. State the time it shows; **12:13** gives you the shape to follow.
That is **11:13**
